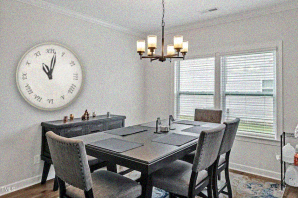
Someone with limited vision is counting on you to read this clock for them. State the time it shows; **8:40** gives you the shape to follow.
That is **11:02**
